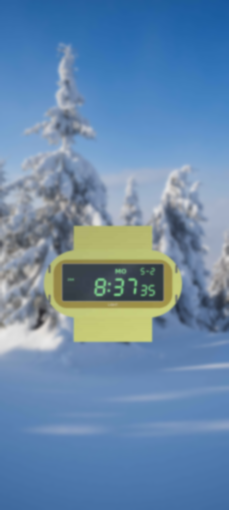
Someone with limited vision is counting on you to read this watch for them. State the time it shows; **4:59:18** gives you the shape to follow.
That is **8:37:35**
